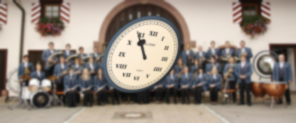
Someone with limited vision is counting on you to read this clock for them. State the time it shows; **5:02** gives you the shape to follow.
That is **10:54**
